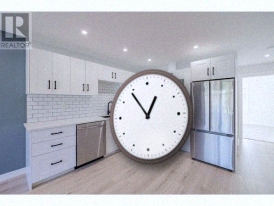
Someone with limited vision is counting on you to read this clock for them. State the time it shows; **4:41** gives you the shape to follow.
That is **12:54**
